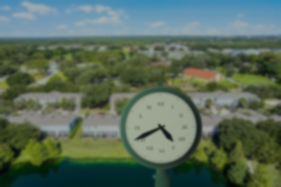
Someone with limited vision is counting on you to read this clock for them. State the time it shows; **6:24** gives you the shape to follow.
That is **4:41**
